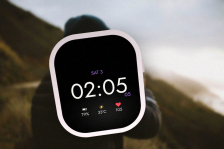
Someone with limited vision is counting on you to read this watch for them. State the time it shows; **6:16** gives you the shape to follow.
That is **2:05**
